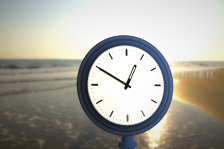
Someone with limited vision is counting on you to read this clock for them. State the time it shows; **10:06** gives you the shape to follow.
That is **12:50**
